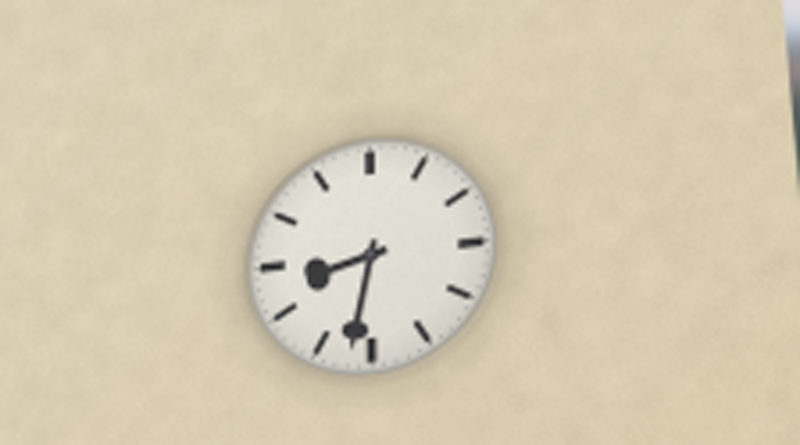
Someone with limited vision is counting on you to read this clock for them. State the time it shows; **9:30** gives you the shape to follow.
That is **8:32**
